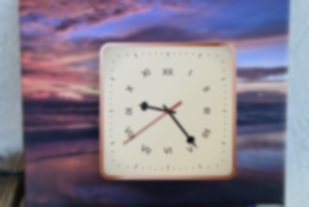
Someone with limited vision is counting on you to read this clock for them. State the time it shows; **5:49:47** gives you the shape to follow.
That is **9:23:39**
